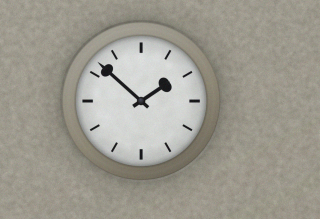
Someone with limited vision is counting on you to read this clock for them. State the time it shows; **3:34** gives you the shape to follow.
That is **1:52**
